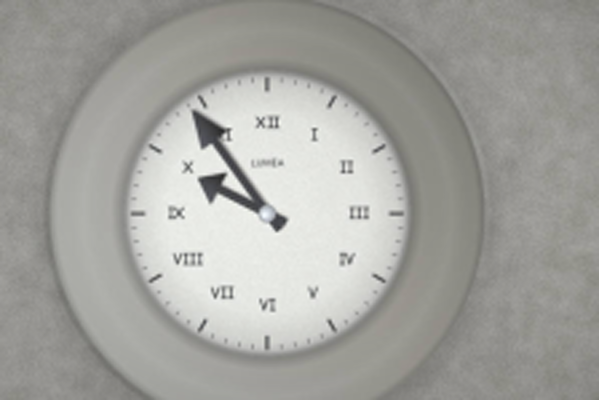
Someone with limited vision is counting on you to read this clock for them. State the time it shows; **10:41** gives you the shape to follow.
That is **9:54**
